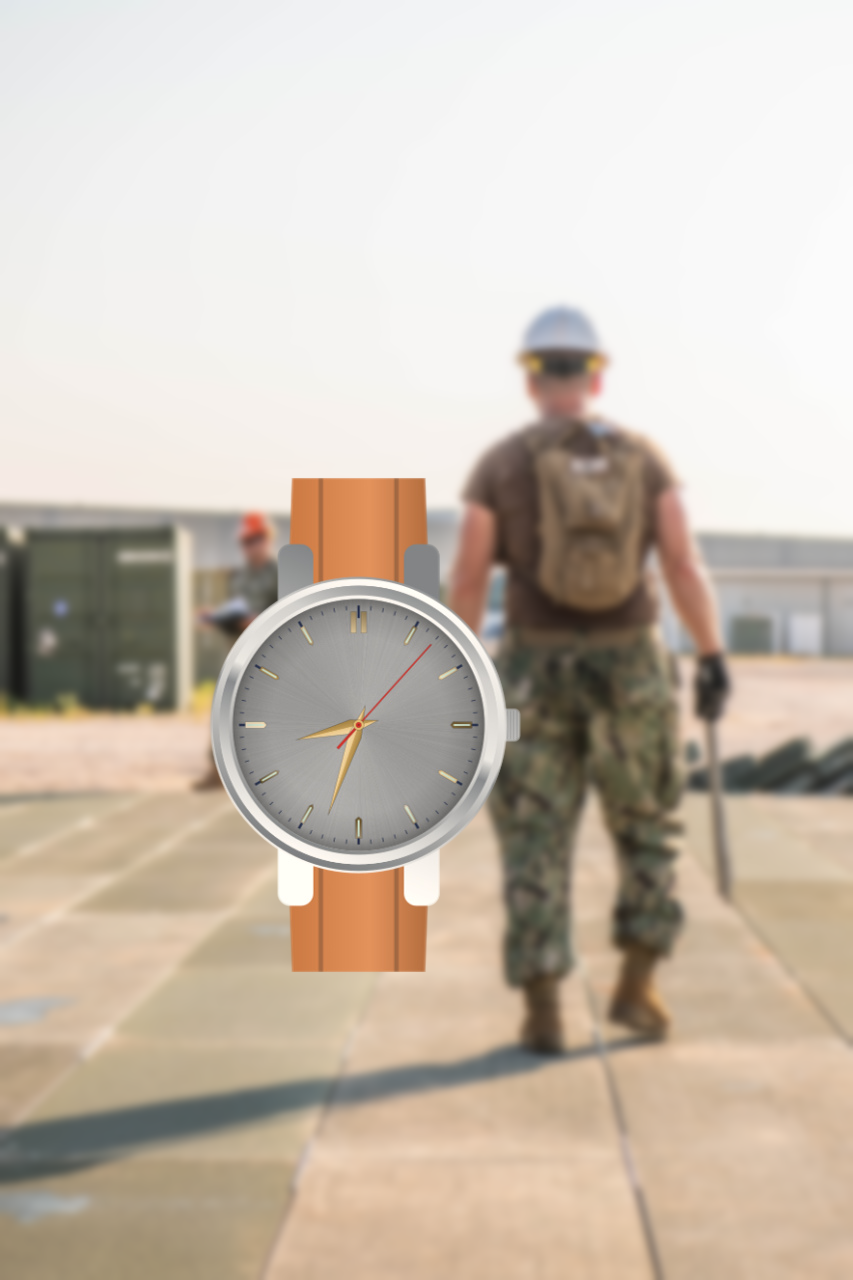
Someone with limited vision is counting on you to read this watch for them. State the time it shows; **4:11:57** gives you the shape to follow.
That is **8:33:07**
